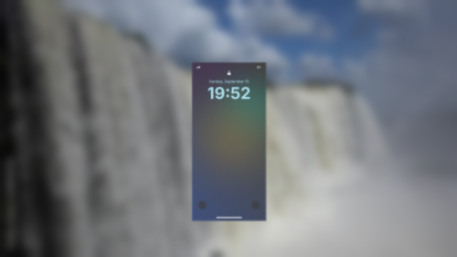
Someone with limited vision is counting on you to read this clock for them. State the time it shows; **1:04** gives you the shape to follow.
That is **19:52**
